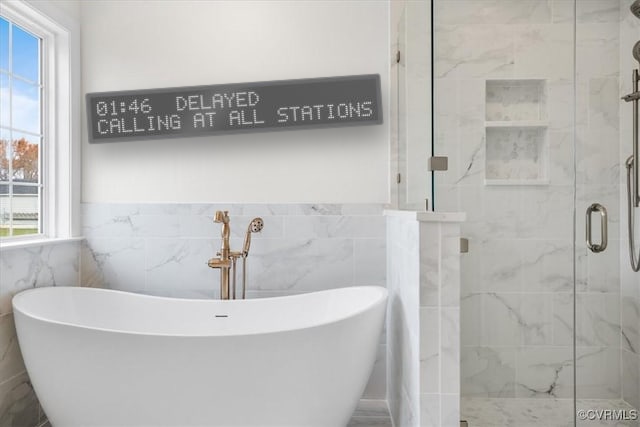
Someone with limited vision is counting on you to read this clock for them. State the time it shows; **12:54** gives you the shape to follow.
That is **1:46**
